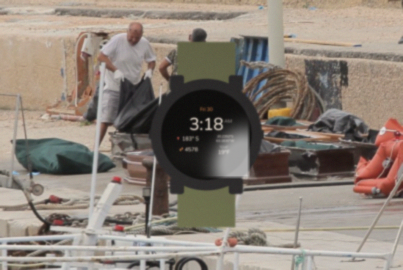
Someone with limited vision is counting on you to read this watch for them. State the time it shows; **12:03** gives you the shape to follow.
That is **3:18**
